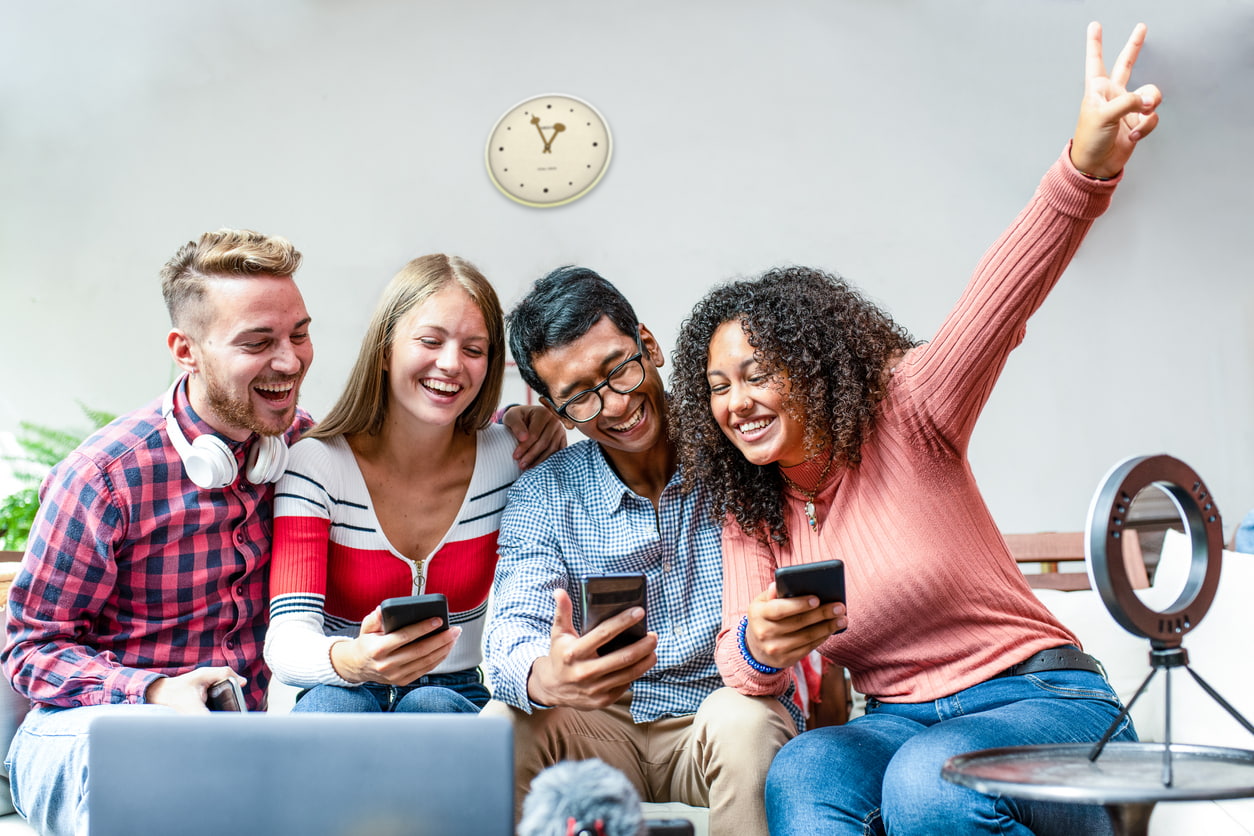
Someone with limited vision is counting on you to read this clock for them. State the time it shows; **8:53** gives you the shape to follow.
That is **12:56**
